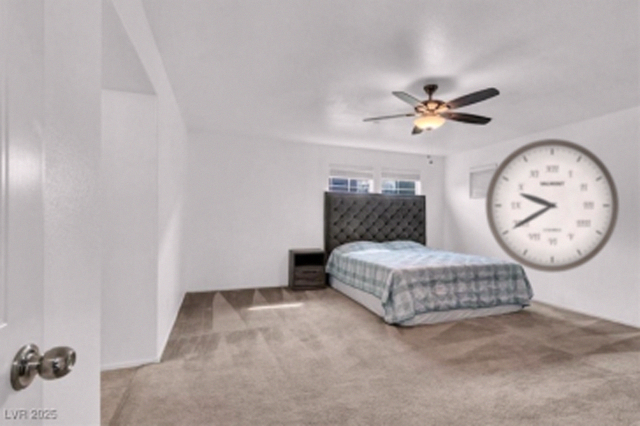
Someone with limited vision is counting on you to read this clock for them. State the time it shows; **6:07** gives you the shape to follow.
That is **9:40**
